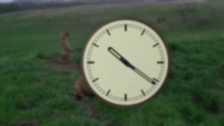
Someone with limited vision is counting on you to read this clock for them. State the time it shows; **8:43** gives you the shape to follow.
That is **10:21**
